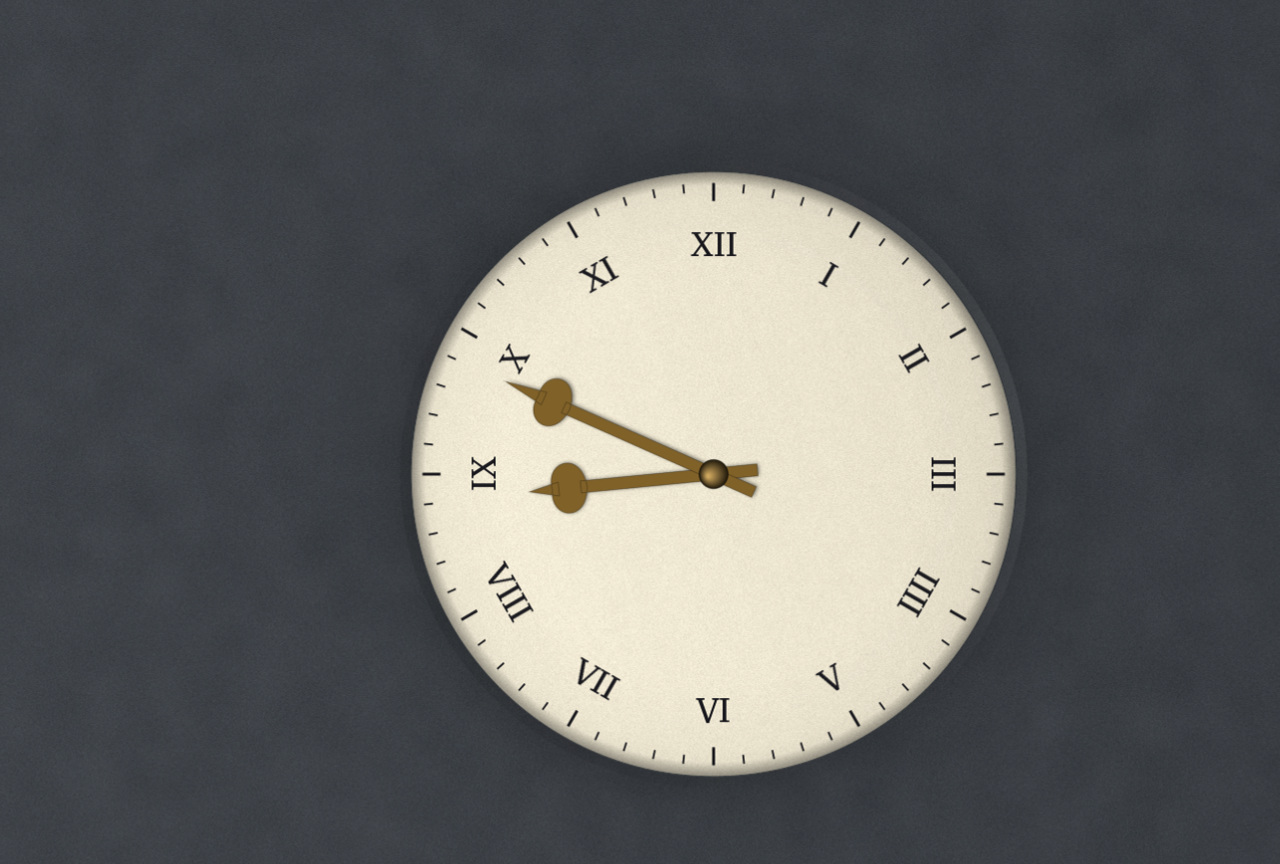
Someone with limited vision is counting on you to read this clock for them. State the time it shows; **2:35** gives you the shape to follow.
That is **8:49**
